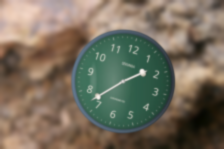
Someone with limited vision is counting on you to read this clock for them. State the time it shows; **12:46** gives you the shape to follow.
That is **1:37**
